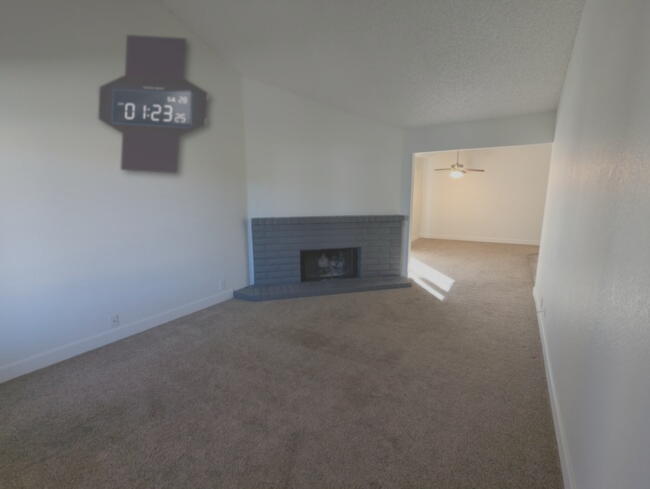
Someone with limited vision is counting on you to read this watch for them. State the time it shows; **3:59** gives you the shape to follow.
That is **1:23**
